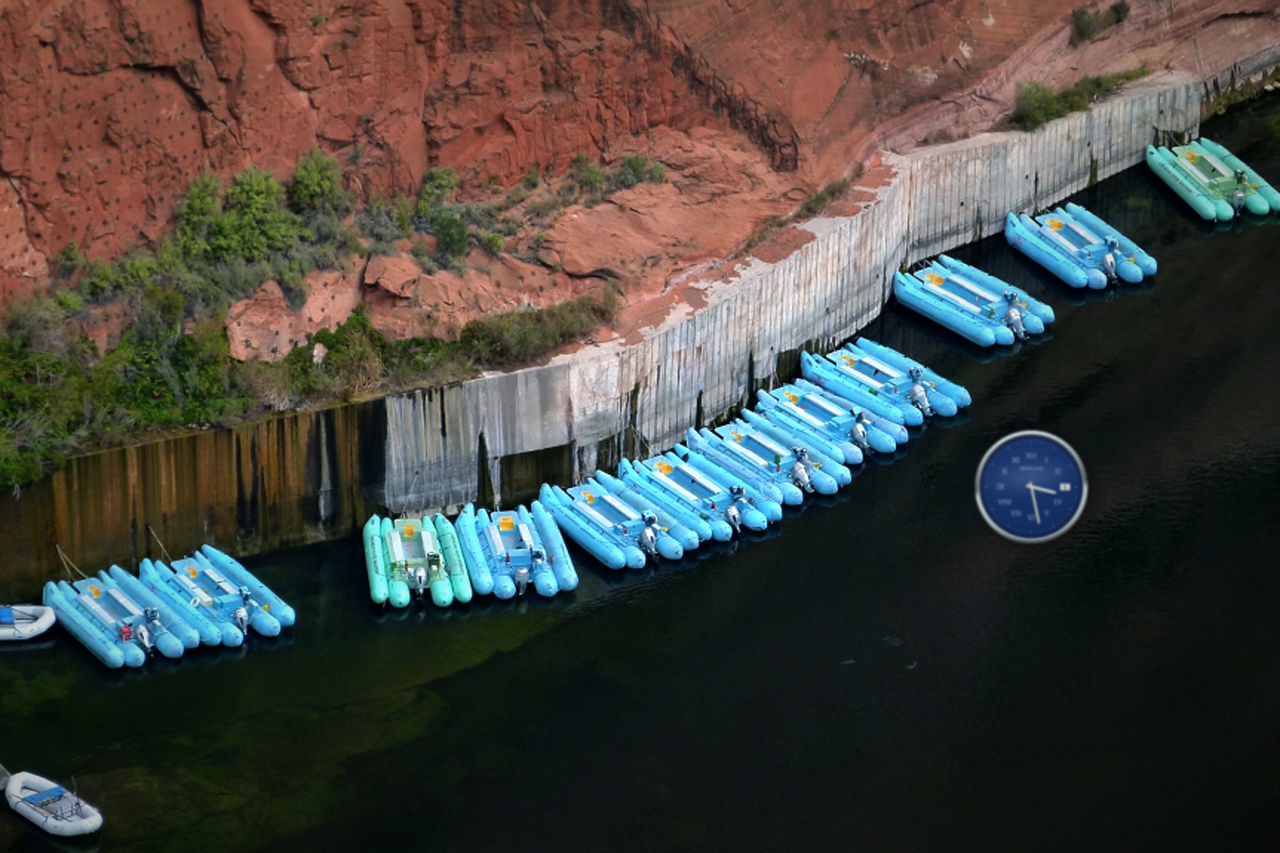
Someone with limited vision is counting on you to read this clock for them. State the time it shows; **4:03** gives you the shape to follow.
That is **3:28**
